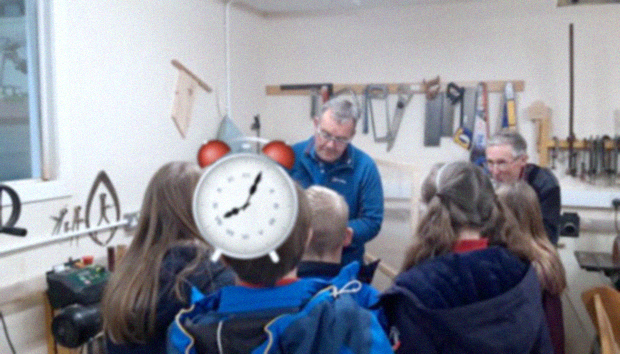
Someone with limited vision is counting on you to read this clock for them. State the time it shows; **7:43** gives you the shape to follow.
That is **8:04**
